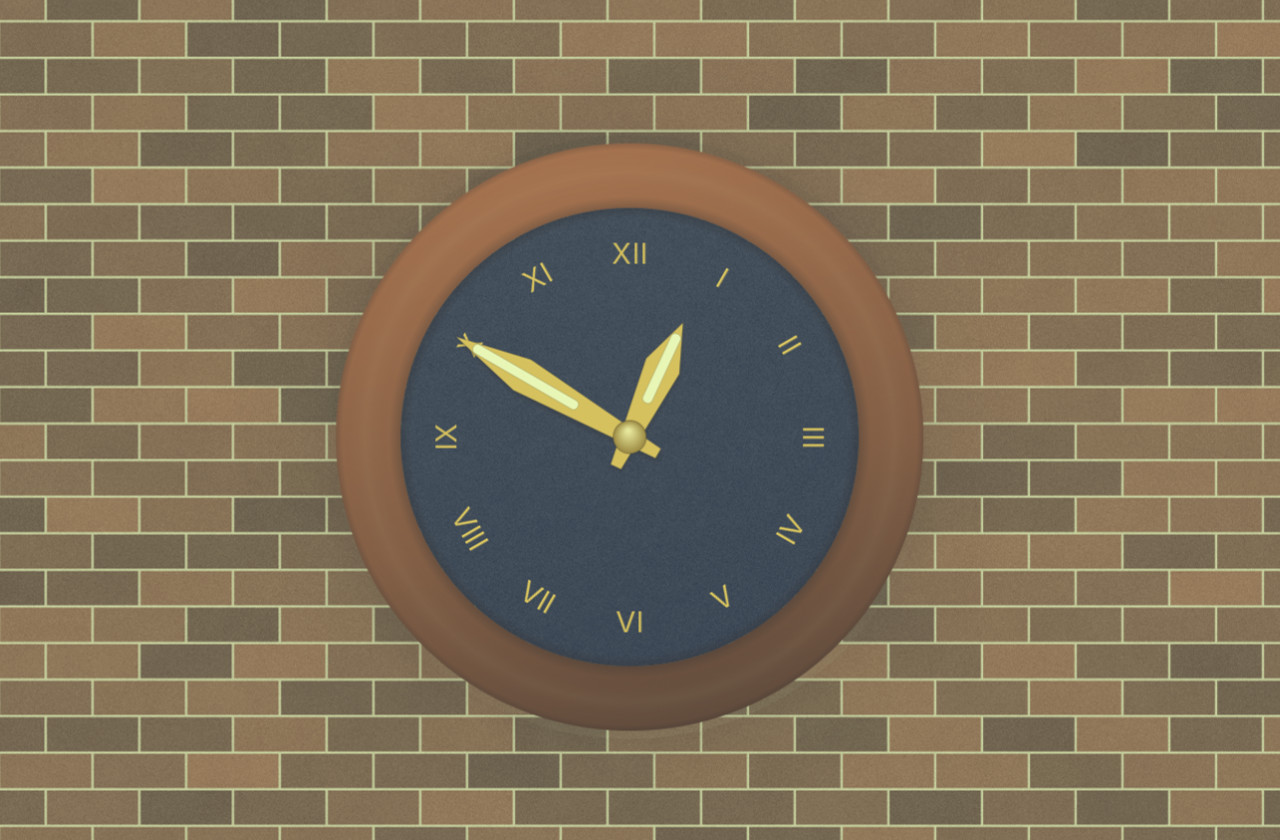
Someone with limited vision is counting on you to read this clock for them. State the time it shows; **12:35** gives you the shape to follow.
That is **12:50**
